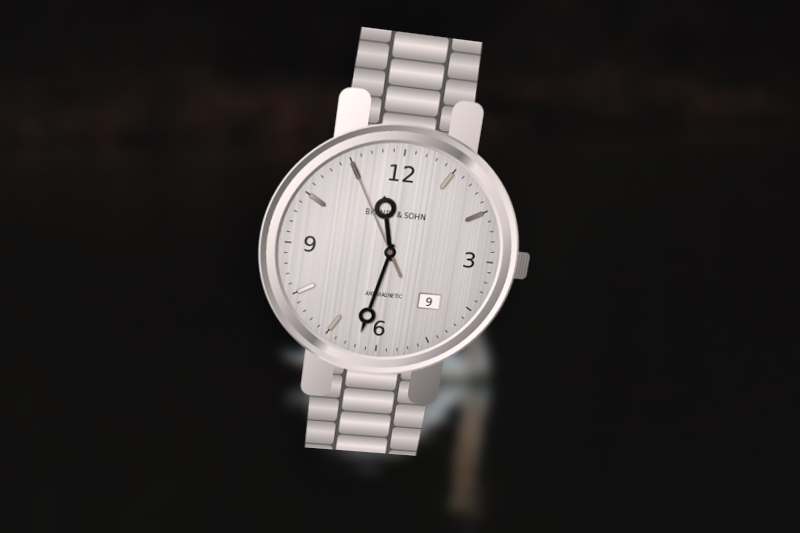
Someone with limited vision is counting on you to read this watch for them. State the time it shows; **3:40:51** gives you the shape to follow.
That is **11:31:55**
